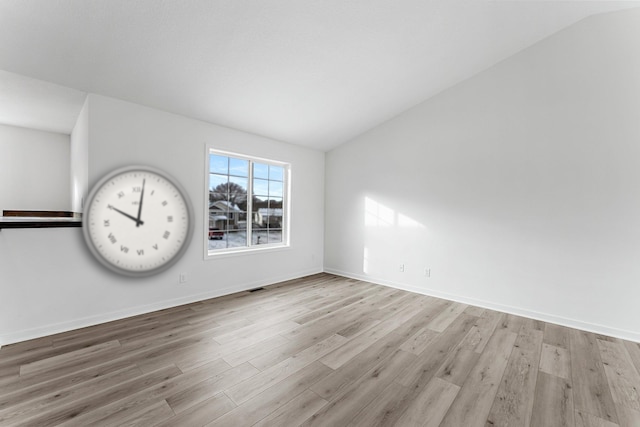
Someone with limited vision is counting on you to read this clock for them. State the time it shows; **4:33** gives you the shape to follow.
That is **10:02**
